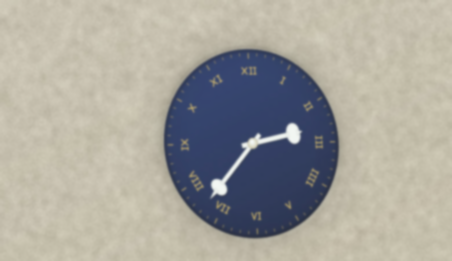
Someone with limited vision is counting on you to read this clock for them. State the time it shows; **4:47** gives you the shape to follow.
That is **2:37**
